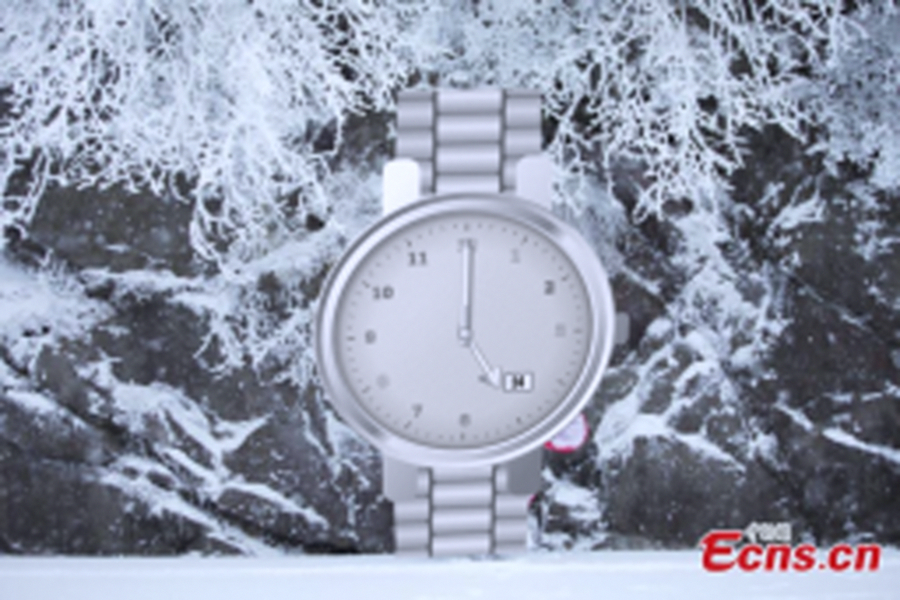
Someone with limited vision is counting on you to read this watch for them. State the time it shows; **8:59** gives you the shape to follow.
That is **5:00**
